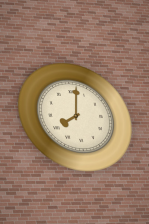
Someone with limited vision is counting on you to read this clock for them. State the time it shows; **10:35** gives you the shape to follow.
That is **8:02**
